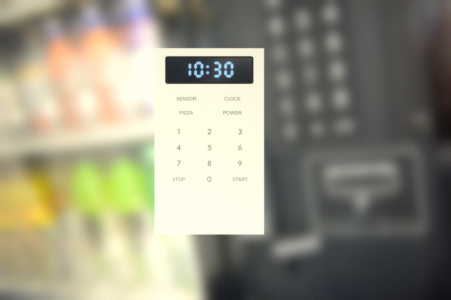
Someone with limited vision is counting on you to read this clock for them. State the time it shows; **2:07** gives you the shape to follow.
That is **10:30**
